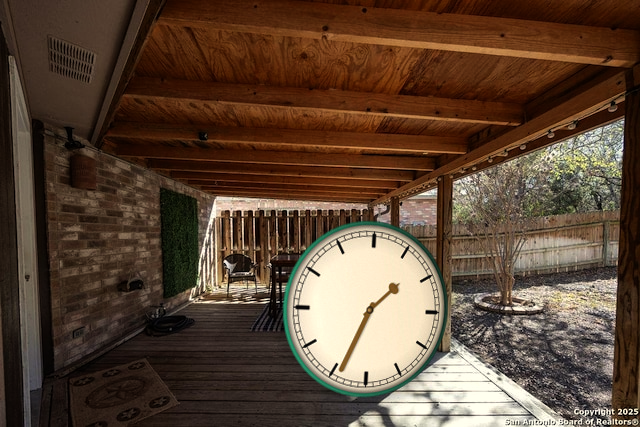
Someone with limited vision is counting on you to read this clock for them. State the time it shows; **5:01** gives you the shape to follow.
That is **1:34**
